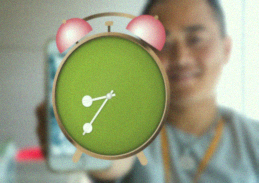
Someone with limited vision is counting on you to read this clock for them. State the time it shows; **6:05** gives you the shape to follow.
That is **8:36**
